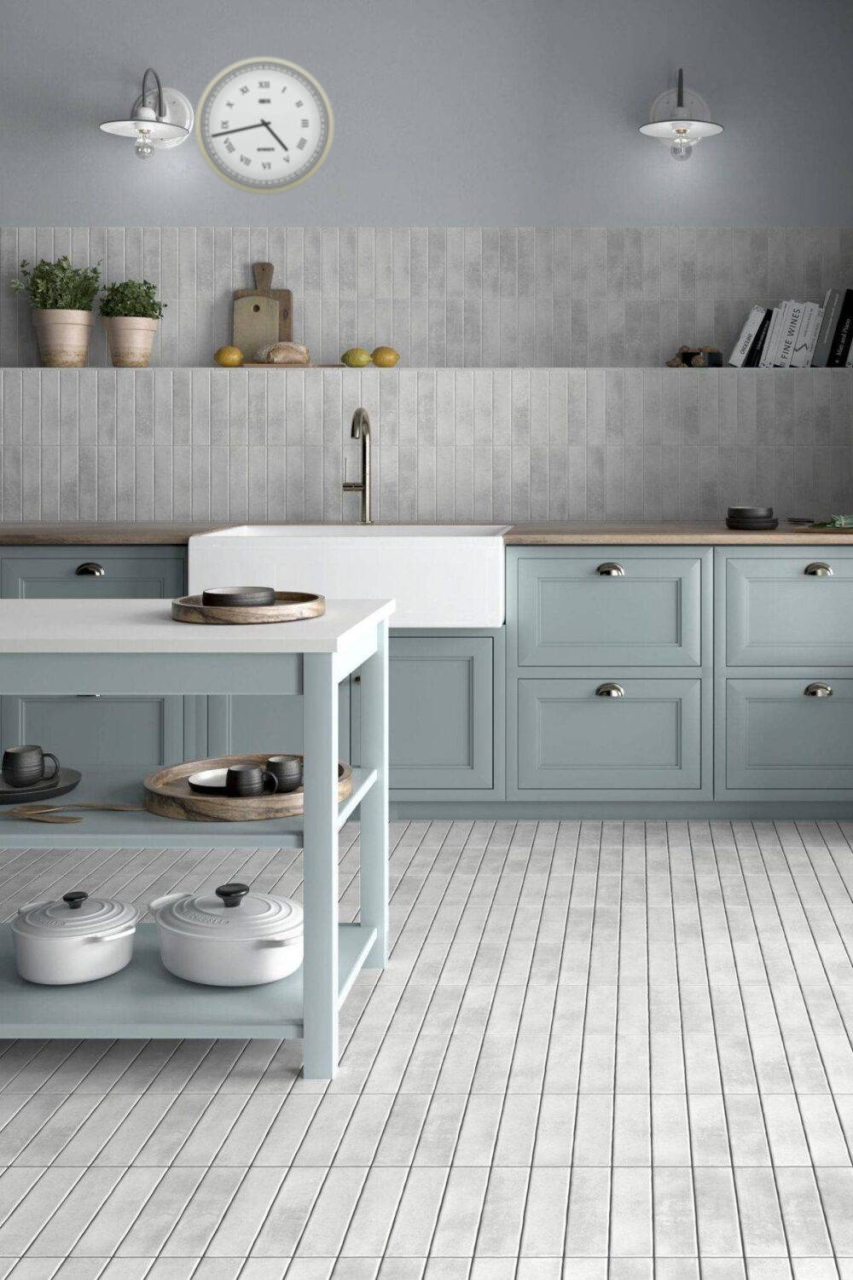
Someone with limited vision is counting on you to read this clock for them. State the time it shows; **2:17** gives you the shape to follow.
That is **4:43**
